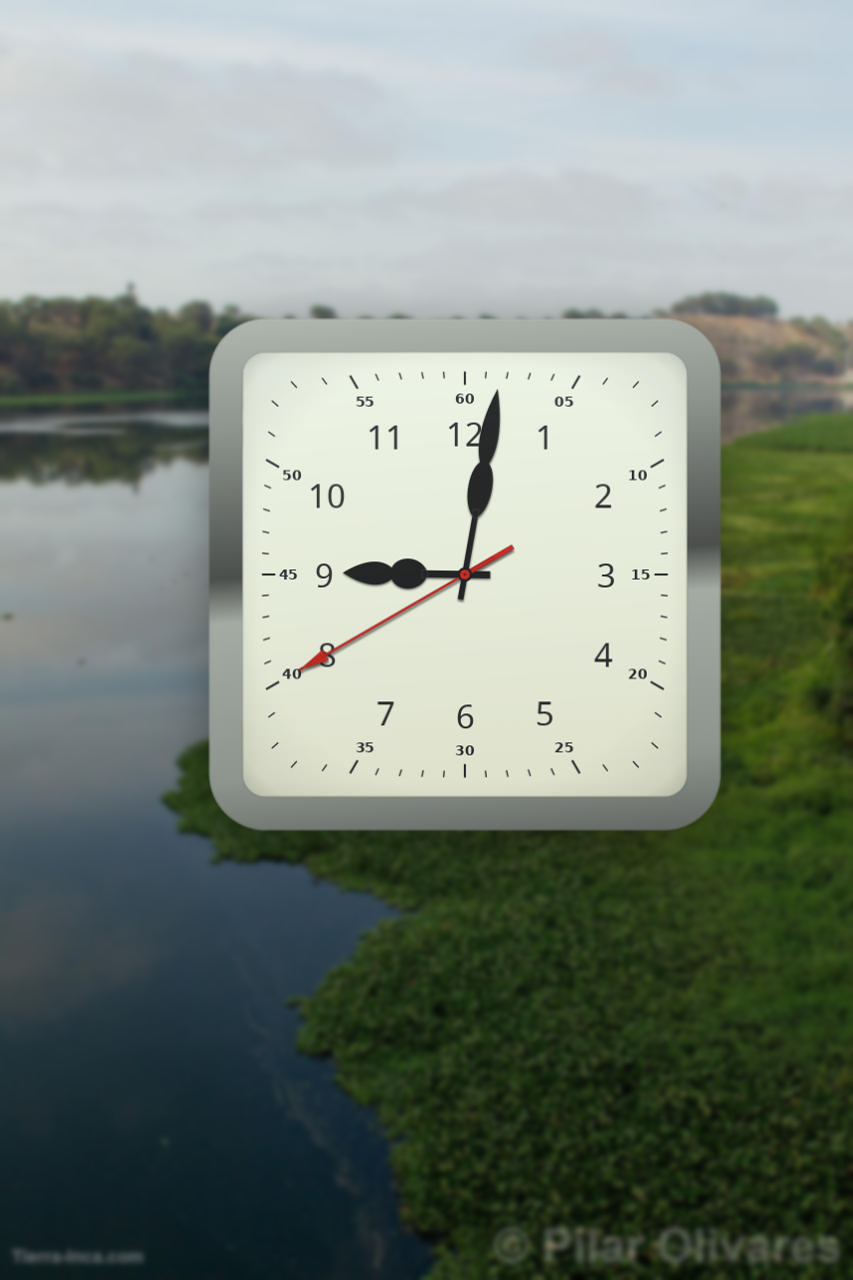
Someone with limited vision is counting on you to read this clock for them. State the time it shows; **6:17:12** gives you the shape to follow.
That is **9:01:40**
